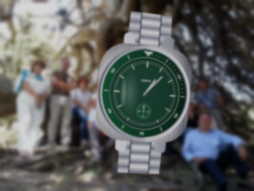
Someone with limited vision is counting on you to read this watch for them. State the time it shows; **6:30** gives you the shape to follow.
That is **1:07**
